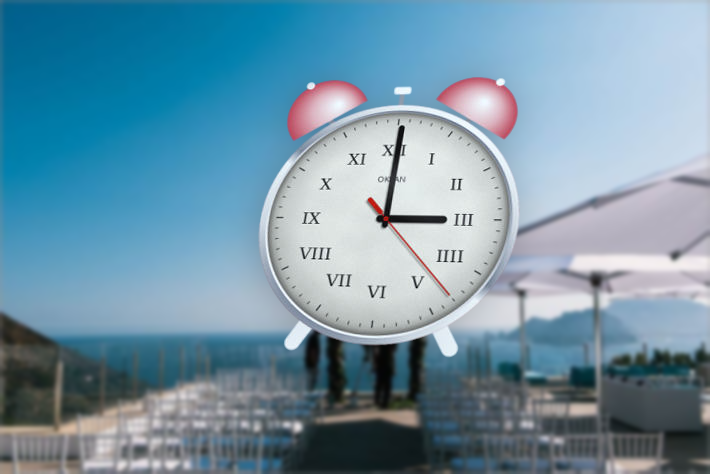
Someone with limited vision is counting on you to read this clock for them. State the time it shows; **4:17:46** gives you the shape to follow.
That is **3:00:23**
